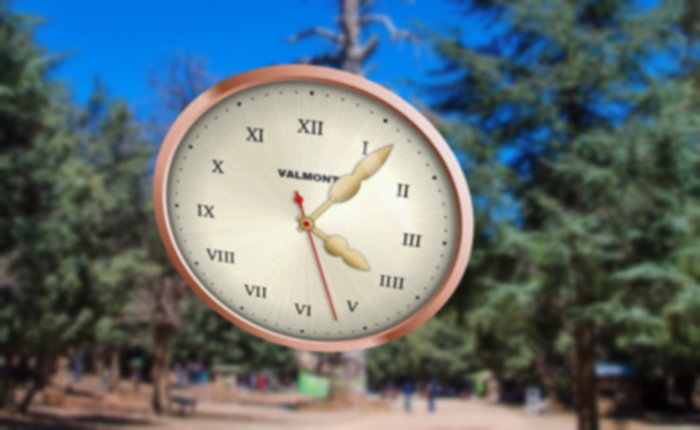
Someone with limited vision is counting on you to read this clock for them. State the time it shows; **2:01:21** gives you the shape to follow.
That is **4:06:27**
